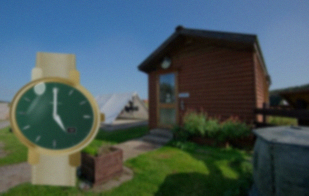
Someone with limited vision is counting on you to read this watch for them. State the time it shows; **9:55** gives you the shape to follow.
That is **5:00**
